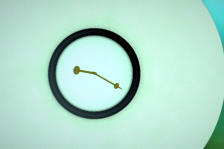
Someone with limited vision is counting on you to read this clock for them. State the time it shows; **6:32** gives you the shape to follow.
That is **9:20**
